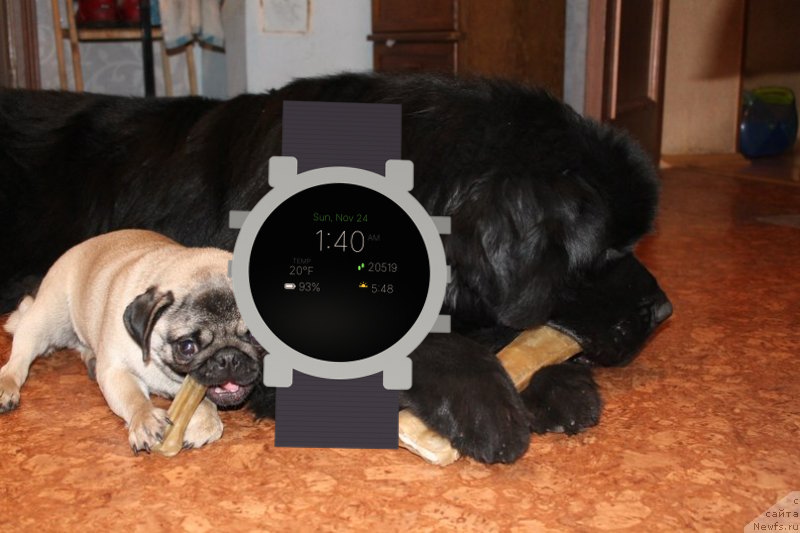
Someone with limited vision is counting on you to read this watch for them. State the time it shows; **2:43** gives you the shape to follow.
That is **1:40**
